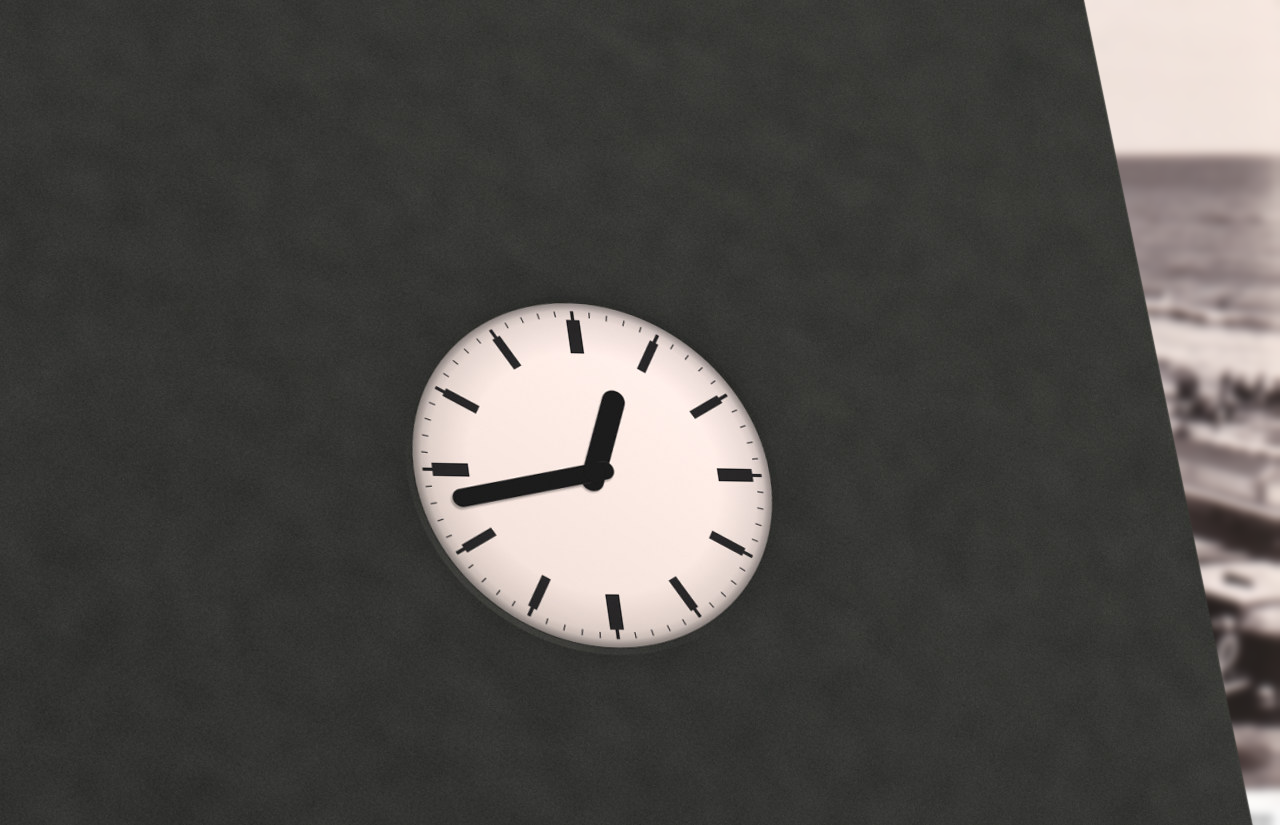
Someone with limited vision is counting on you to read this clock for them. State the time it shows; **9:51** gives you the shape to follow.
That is **12:43**
